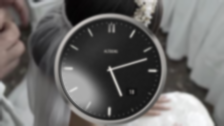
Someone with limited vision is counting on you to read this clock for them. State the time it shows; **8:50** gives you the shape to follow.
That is **5:12**
